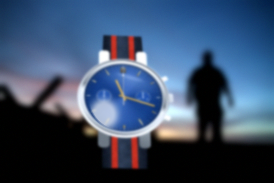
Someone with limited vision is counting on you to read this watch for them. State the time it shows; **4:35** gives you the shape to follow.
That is **11:18**
